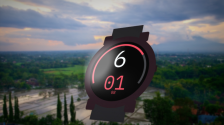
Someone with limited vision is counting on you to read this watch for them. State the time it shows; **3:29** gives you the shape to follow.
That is **6:01**
